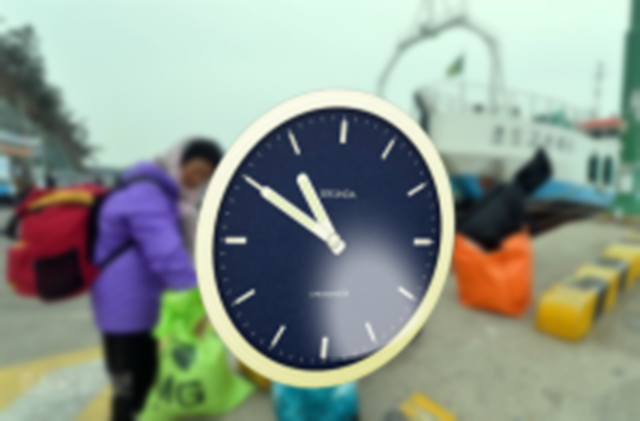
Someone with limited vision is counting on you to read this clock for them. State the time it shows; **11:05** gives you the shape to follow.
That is **10:50**
